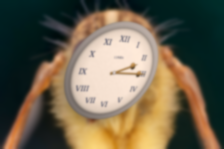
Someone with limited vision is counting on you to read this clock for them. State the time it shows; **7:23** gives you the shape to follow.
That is **2:15**
